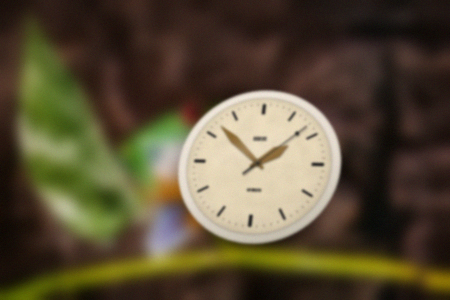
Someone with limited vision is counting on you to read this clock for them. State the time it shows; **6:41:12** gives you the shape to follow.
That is **1:52:08**
